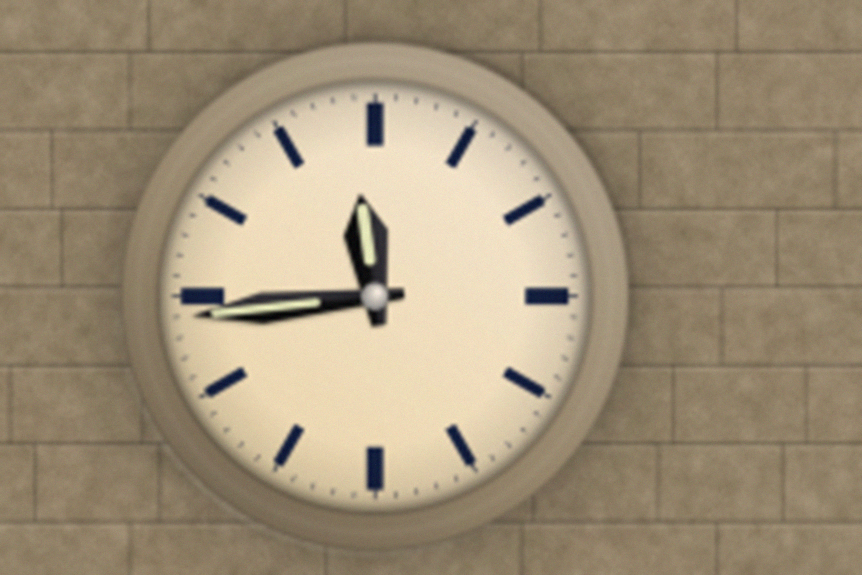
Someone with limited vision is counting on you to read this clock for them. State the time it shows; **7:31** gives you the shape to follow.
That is **11:44**
